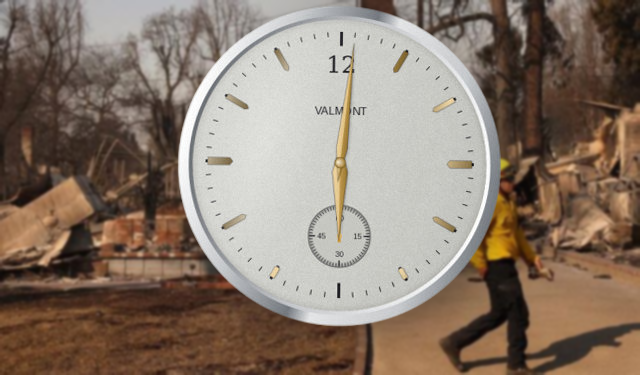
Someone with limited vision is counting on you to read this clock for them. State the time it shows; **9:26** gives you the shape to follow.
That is **6:01**
